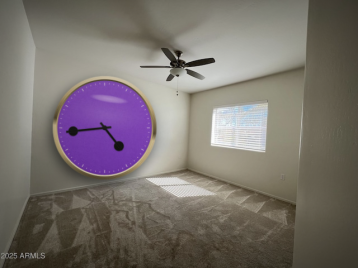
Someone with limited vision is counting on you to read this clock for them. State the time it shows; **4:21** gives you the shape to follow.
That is **4:44**
